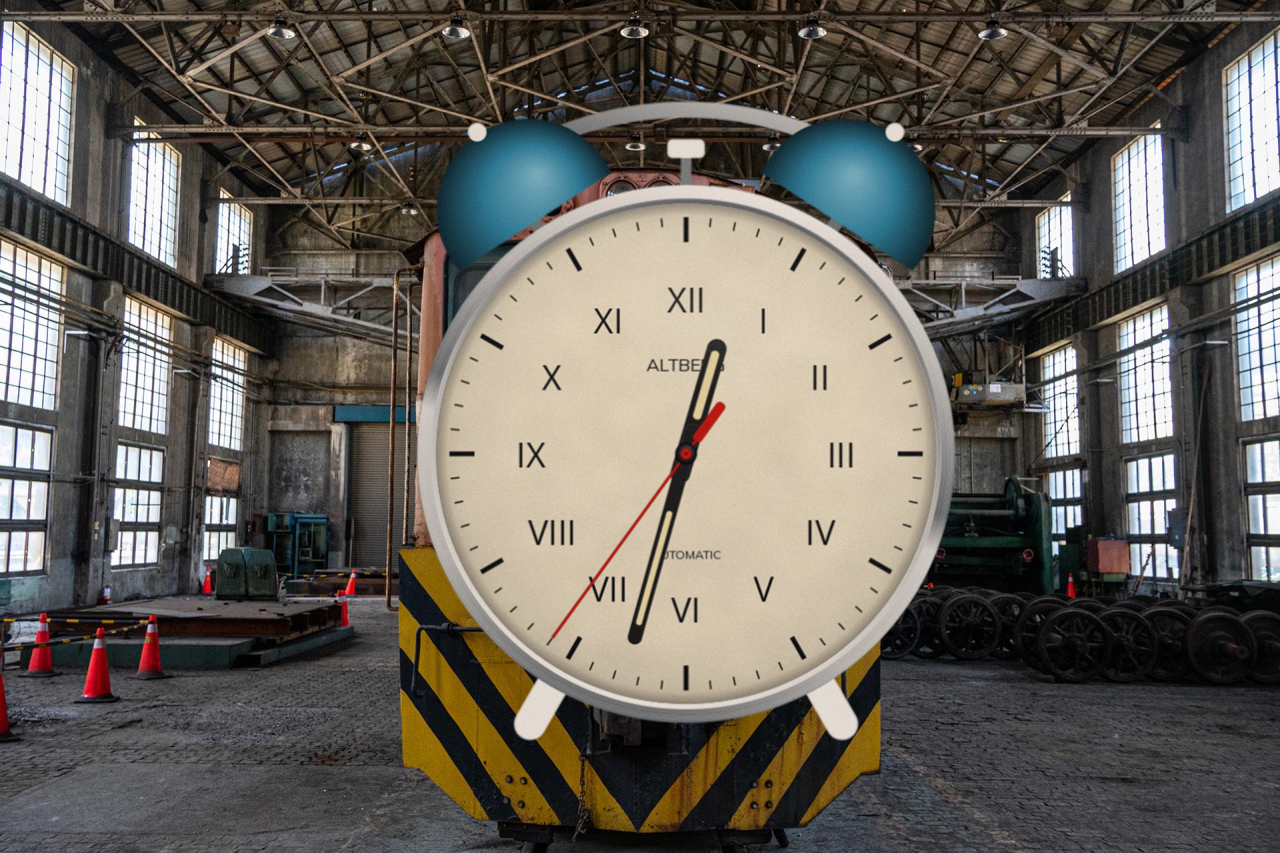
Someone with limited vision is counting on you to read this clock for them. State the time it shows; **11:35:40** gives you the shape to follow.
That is **12:32:36**
